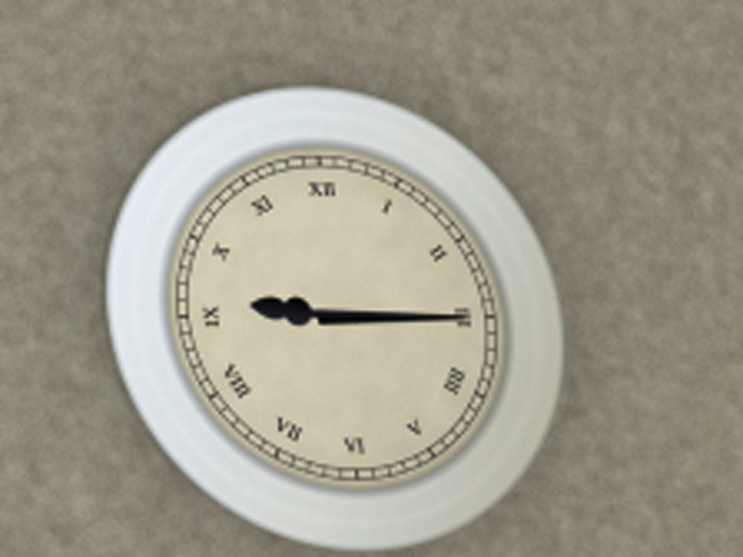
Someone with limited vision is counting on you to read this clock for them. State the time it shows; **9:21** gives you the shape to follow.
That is **9:15**
